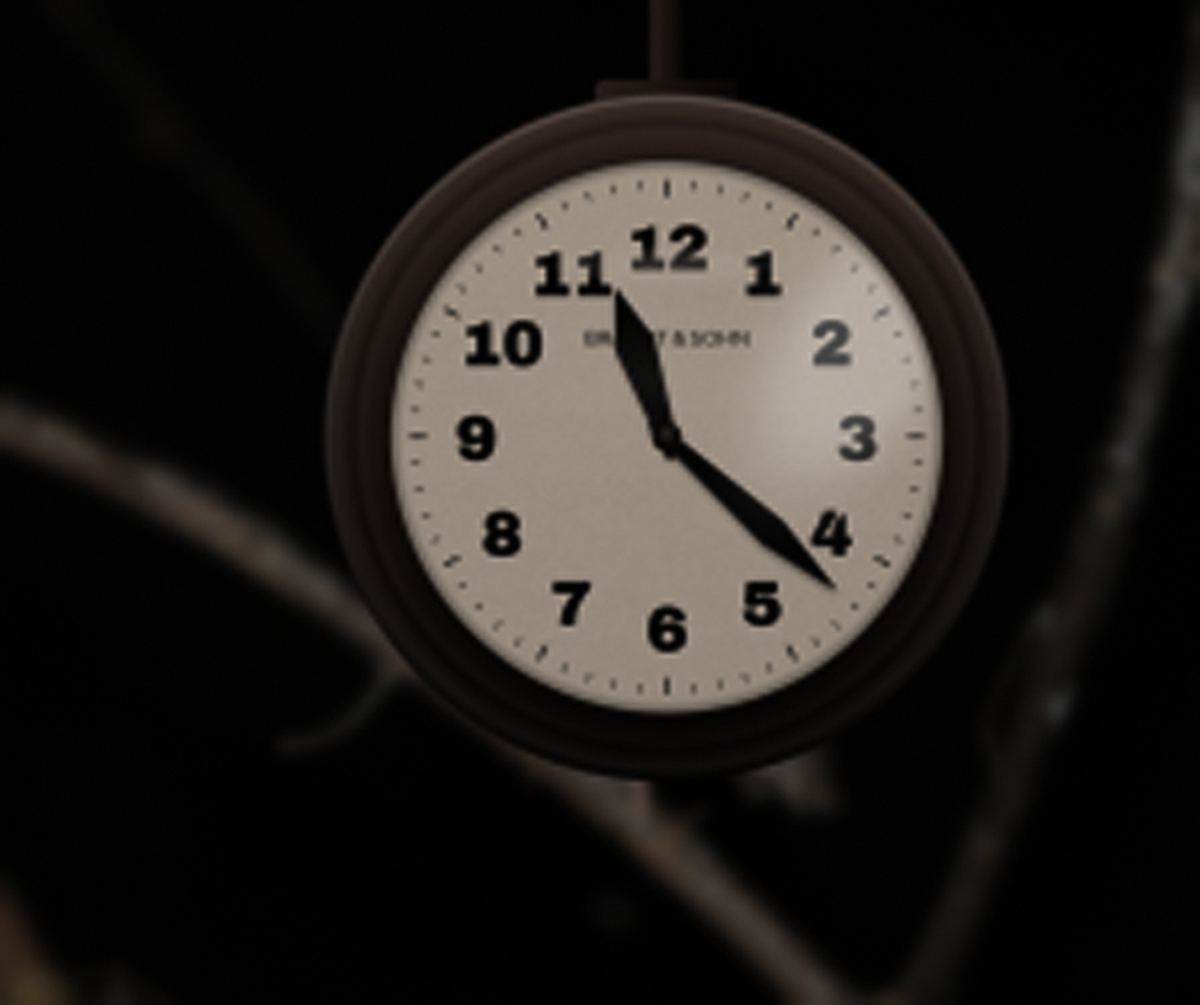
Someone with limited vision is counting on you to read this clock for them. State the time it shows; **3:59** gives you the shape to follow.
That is **11:22**
